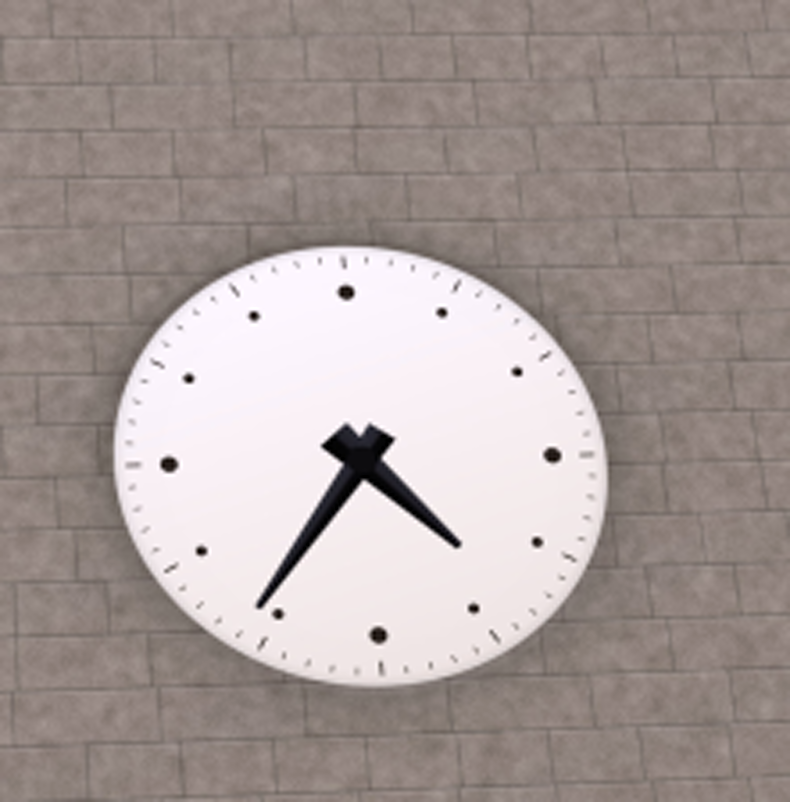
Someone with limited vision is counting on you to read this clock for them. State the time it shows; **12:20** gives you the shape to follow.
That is **4:36**
